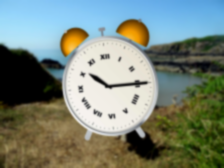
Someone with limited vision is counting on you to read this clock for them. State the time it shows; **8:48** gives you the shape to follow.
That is **10:15**
